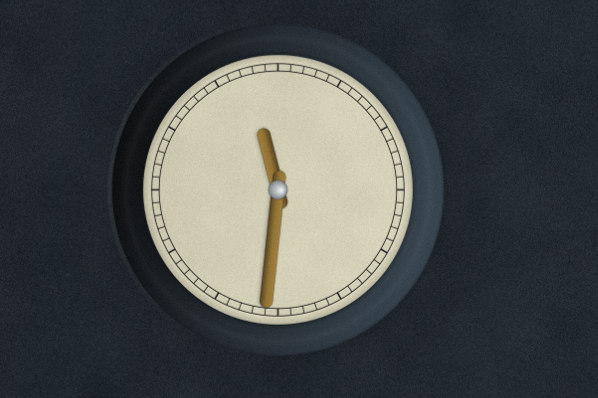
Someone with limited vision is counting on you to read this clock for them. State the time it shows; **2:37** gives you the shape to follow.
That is **11:31**
